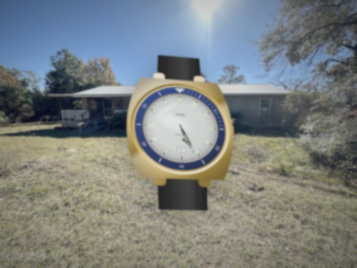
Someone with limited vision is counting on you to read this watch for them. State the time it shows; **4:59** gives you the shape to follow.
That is **5:26**
